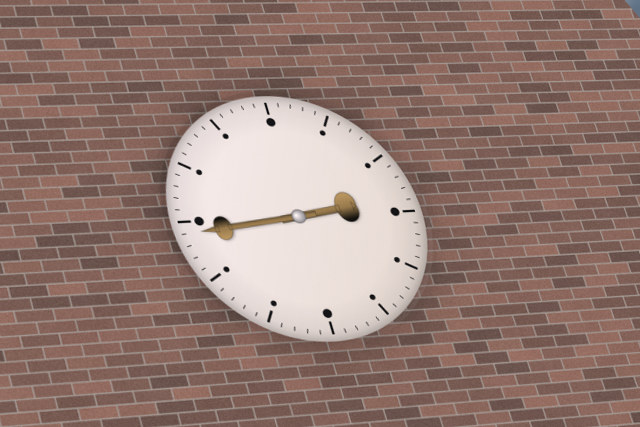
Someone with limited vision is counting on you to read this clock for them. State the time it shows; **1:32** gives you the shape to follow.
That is **2:44**
